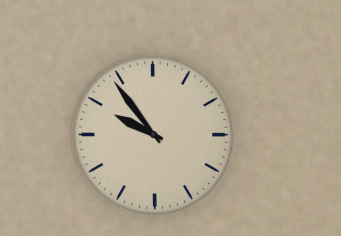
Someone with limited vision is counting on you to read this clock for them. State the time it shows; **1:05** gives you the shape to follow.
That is **9:54**
